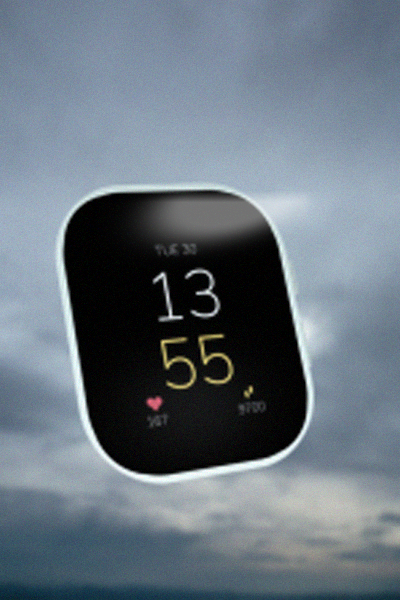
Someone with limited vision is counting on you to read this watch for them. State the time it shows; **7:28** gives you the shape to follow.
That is **13:55**
